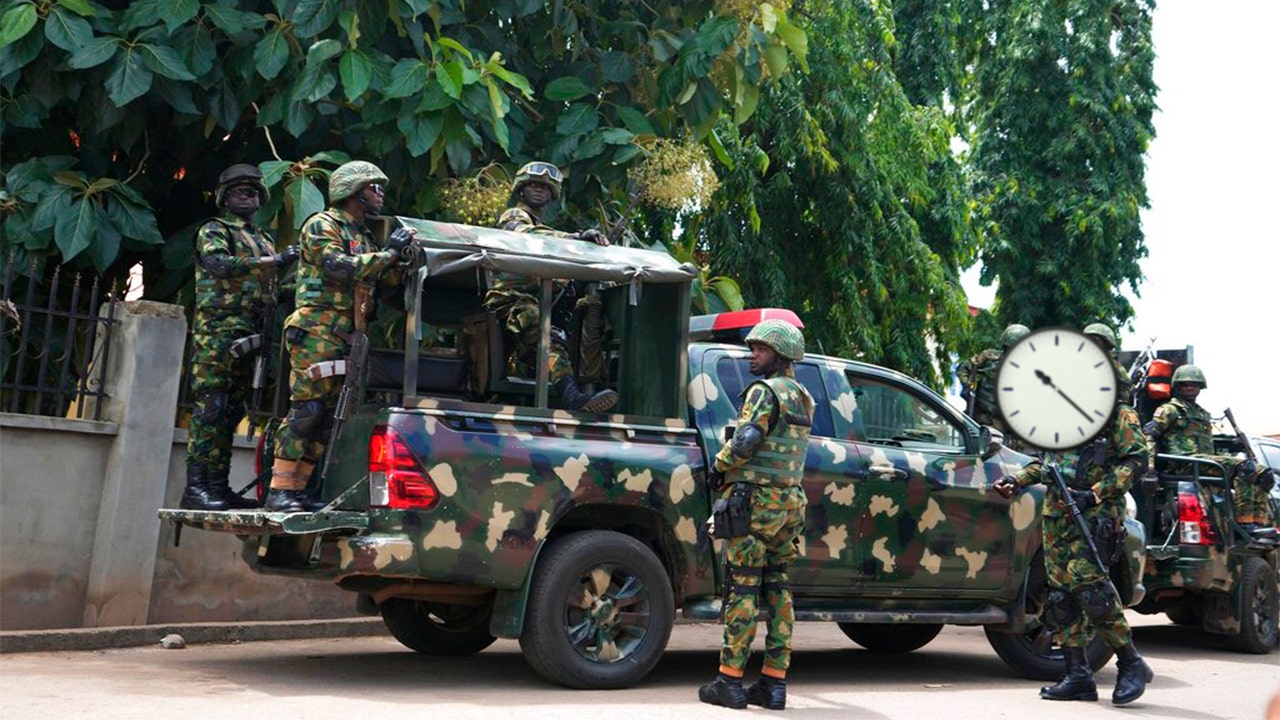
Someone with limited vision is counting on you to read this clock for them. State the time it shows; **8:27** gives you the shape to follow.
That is **10:22**
